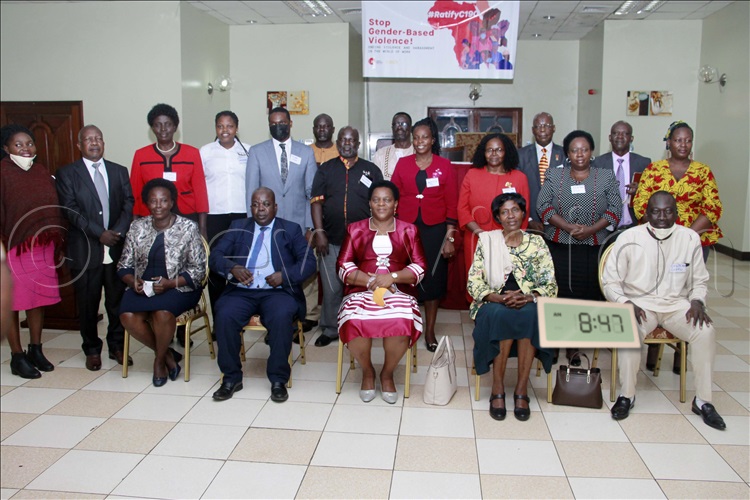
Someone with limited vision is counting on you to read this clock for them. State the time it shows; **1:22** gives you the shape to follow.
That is **8:47**
